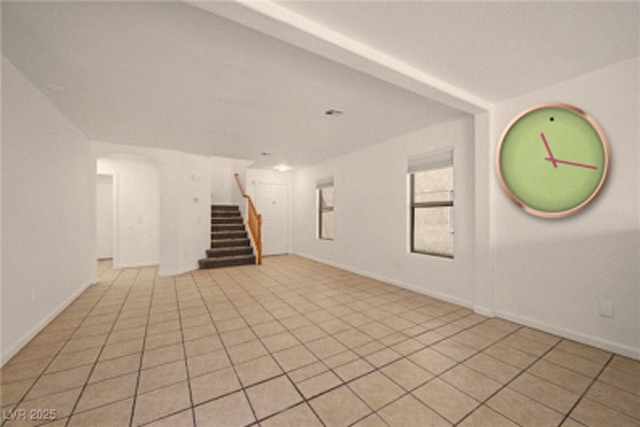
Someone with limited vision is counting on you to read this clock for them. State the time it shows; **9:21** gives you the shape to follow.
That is **11:17**
